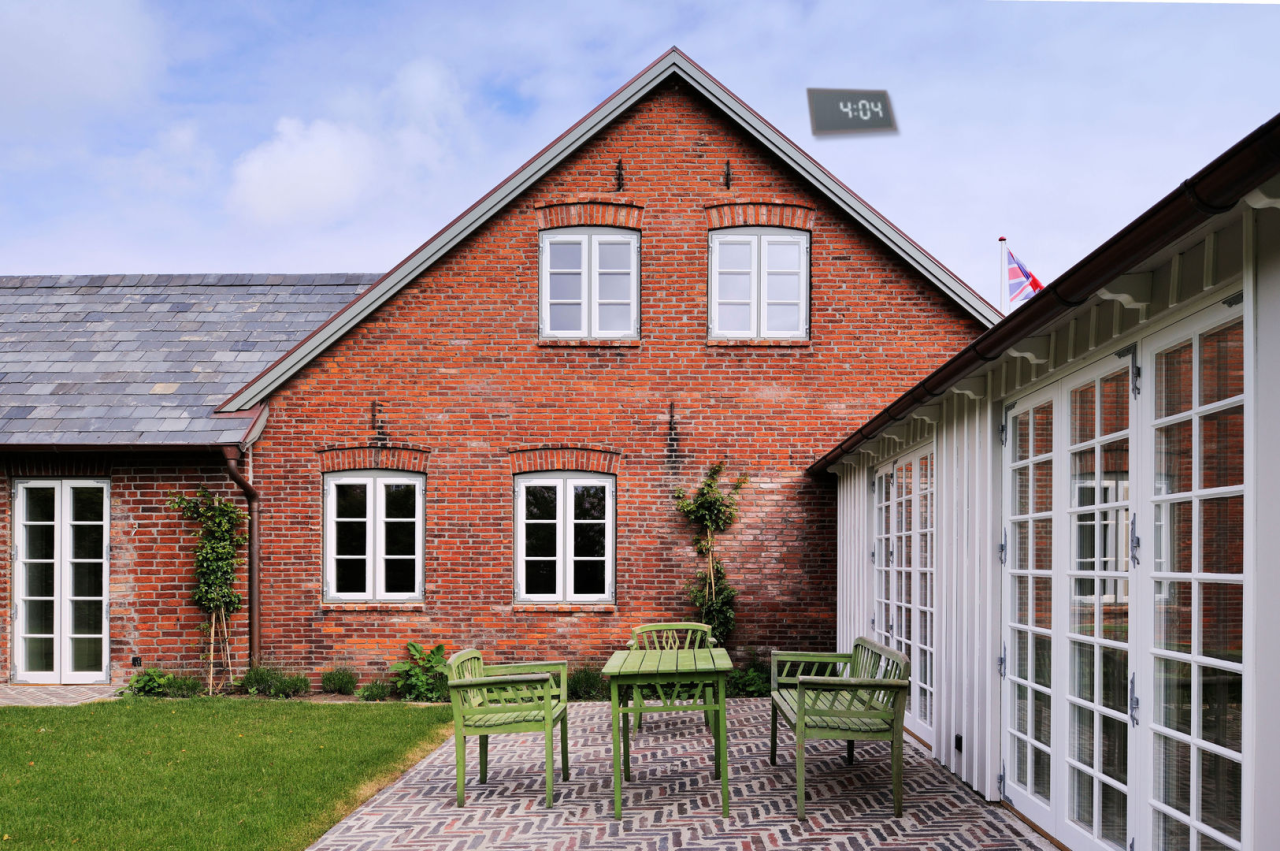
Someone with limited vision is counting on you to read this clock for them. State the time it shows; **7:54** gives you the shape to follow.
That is **4:04**
